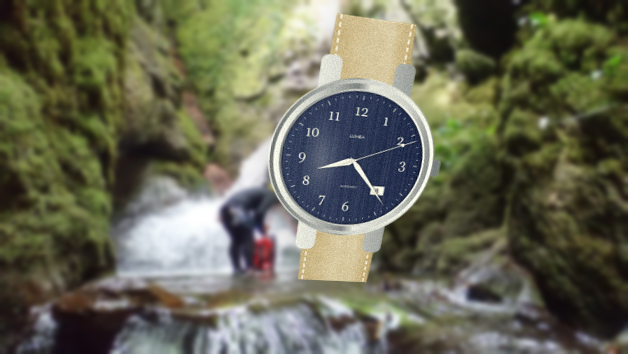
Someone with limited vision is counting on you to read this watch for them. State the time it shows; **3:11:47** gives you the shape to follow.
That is **8:23:11**
